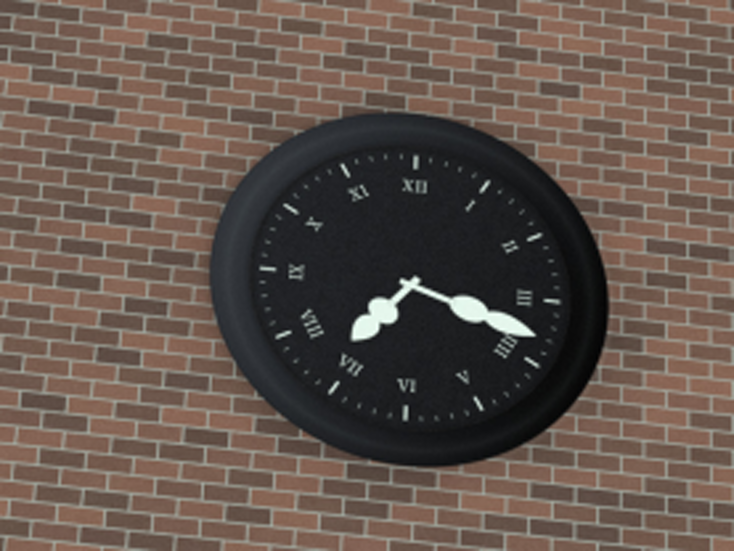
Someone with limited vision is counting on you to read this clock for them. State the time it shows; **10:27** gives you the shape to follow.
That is **7:18**
